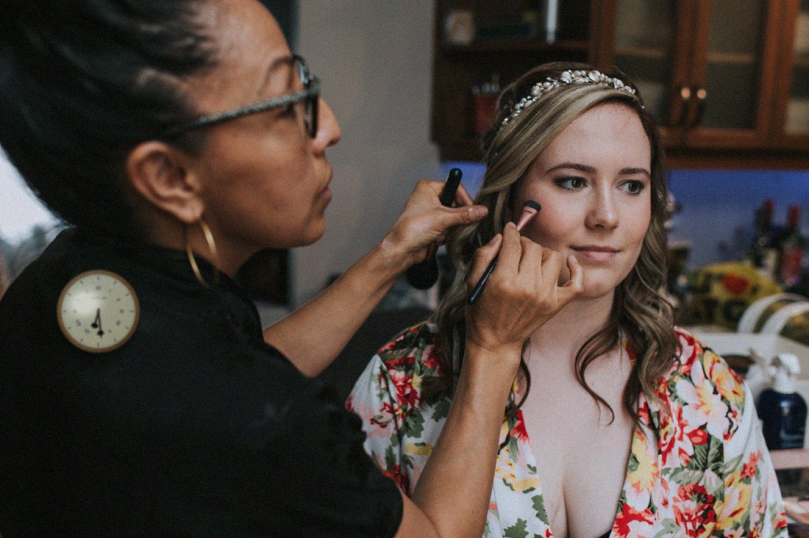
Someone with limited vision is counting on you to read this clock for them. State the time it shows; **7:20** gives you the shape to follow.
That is **6:29**
